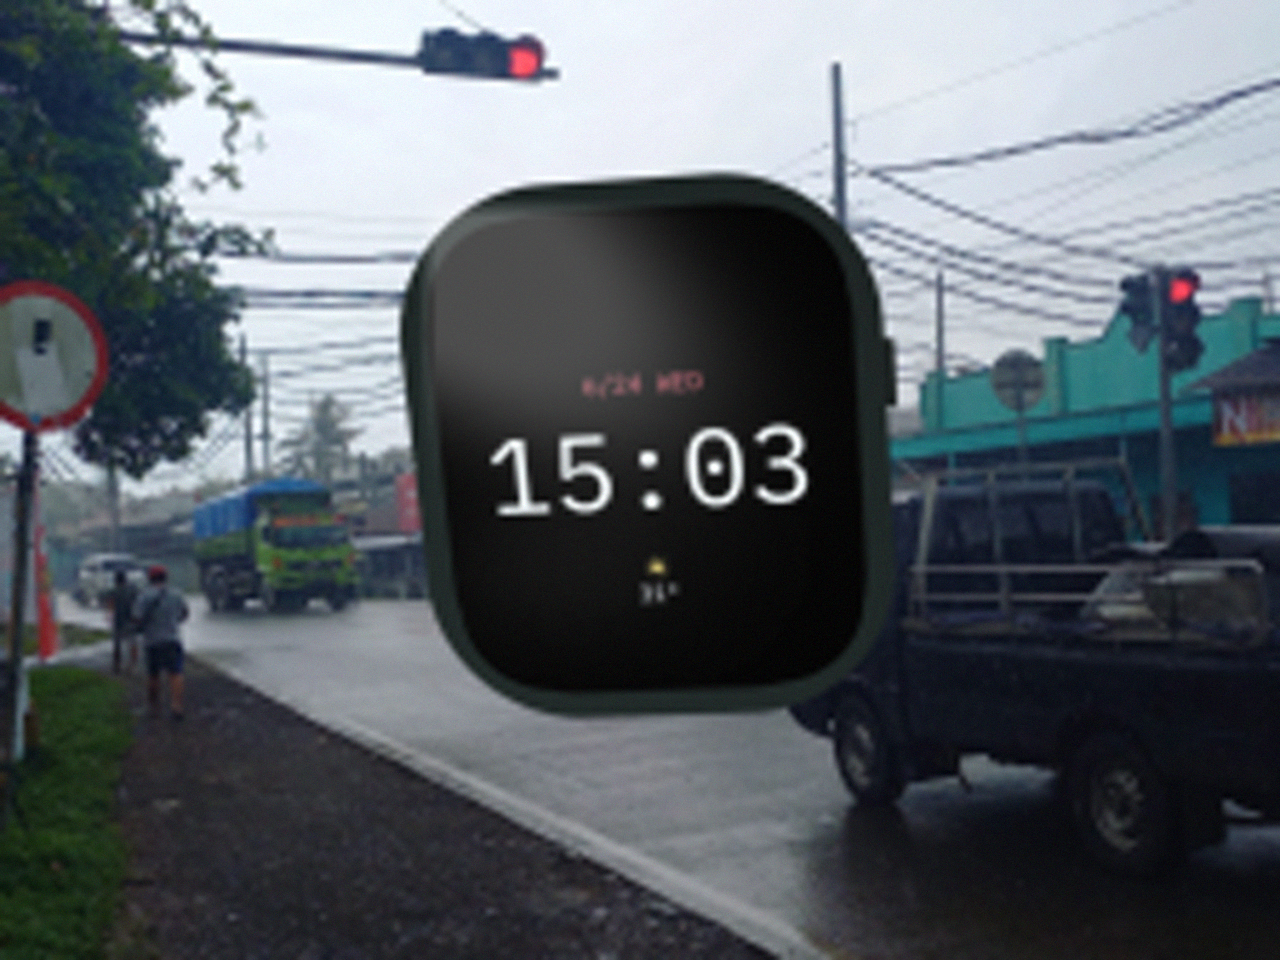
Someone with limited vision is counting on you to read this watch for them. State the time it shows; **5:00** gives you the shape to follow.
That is **15:03**
